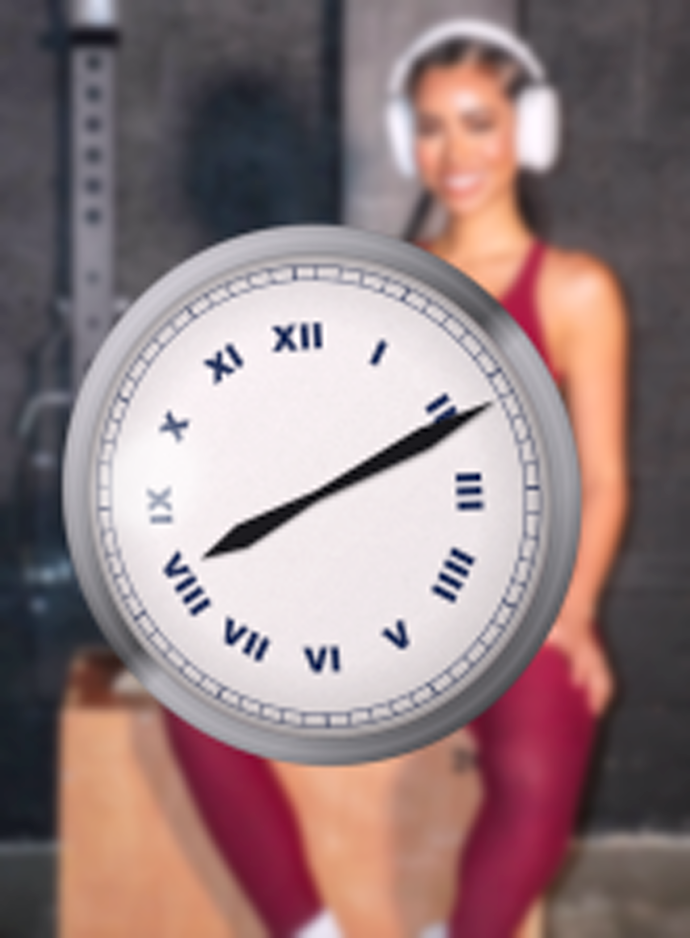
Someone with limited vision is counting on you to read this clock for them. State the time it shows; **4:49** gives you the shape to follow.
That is **8:11**
